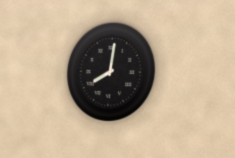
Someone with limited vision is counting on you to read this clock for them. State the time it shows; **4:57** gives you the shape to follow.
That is **8:01**
